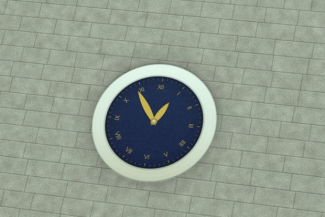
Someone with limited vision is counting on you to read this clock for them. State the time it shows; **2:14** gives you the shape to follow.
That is **12:54**
